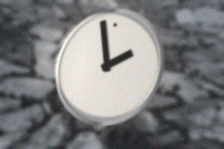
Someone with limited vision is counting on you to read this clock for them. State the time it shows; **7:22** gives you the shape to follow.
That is **1:57**
